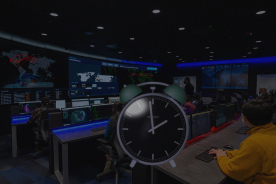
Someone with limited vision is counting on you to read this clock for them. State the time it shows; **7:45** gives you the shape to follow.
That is **1:59**
